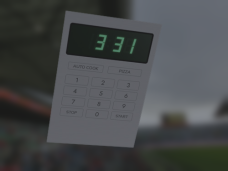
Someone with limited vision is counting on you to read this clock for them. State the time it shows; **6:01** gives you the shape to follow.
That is **3:31**
